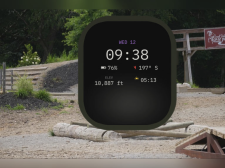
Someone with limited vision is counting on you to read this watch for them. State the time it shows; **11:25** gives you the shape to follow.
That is **9:38**
